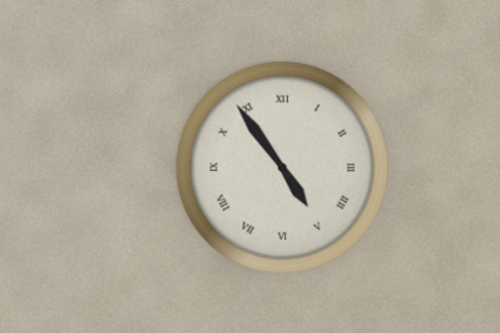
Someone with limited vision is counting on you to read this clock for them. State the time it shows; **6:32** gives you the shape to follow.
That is **4:54**
